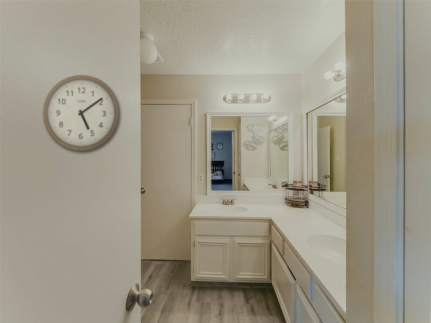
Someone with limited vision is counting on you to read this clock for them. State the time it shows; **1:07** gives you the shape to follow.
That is **5:09**
